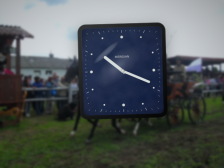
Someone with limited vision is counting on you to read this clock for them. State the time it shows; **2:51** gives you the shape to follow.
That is **10:19**
